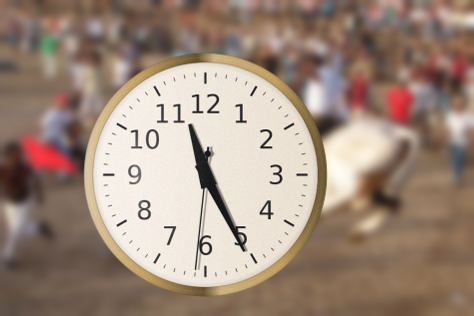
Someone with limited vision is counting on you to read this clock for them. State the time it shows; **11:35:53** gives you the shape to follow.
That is **11:25:31**
